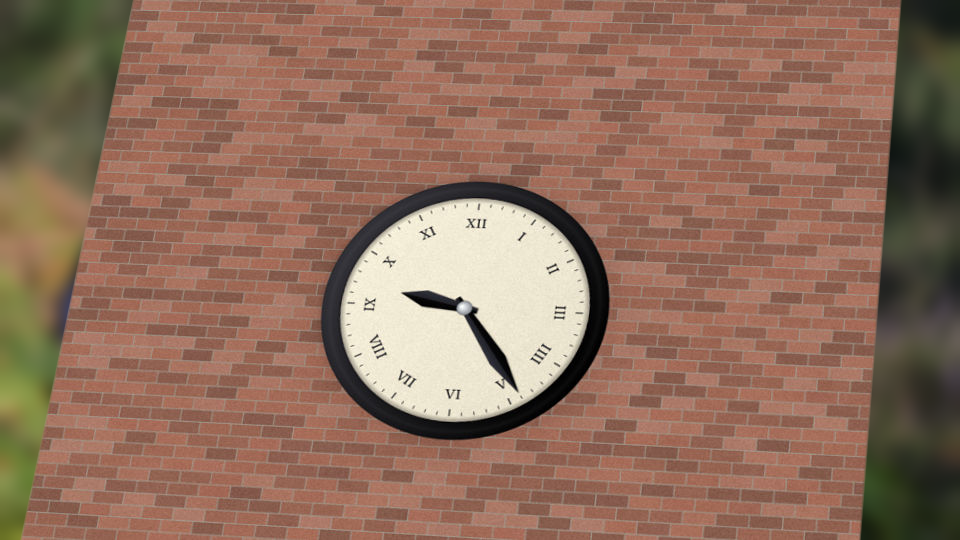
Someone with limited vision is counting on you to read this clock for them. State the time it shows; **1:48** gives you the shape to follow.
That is **9:24**
